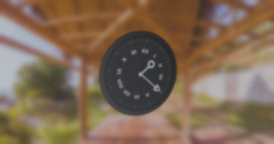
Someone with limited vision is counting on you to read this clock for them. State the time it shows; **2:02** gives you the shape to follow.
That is **1:20**
